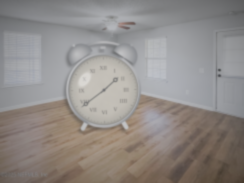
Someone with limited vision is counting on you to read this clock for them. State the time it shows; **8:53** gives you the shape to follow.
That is **1:39**
